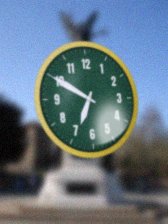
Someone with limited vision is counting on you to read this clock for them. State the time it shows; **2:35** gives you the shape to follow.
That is **6:50**
